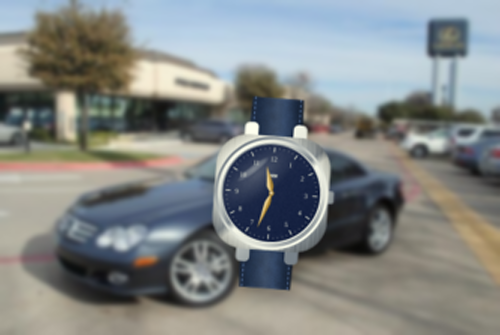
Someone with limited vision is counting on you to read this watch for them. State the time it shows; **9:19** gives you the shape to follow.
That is **11:33**
